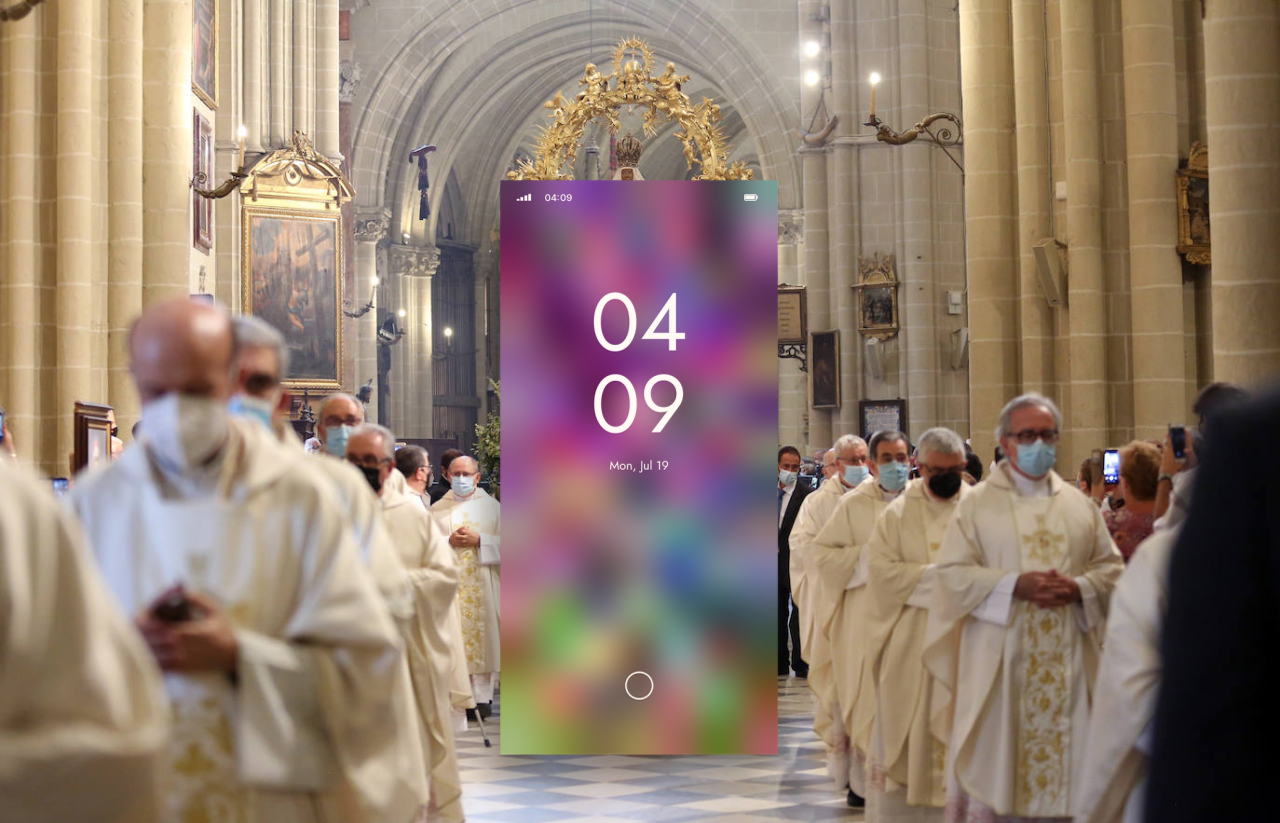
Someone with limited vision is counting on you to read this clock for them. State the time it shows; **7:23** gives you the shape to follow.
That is **4:09**
